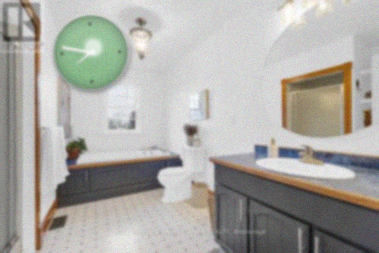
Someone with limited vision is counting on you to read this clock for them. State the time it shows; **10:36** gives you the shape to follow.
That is **7:47**
